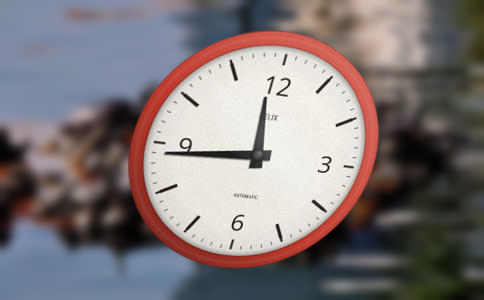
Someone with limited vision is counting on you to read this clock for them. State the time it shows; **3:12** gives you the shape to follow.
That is **11:44**
